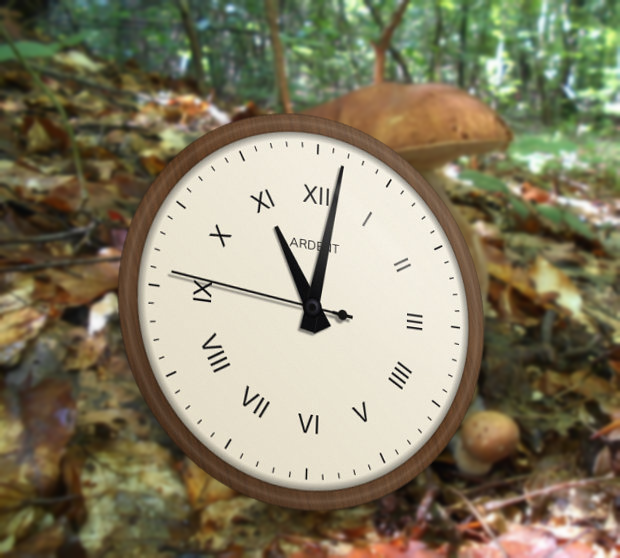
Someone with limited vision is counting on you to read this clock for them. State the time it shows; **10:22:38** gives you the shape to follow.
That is **11:01:46**
